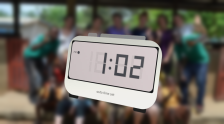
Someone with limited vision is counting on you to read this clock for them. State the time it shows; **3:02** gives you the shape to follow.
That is **1:02**
